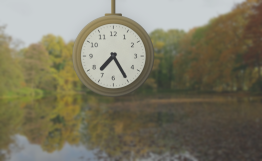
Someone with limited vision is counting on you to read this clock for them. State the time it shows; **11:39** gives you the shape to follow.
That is **7:25**
